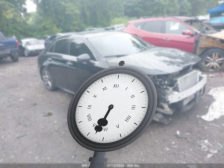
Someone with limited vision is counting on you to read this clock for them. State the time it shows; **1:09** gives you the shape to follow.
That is **6:33**
